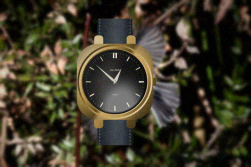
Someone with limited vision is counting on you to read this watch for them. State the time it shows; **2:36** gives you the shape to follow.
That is **12:52**
